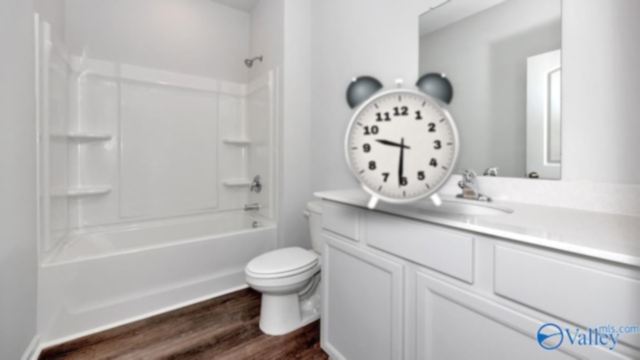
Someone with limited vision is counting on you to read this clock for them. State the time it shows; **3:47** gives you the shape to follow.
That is **9:31**
